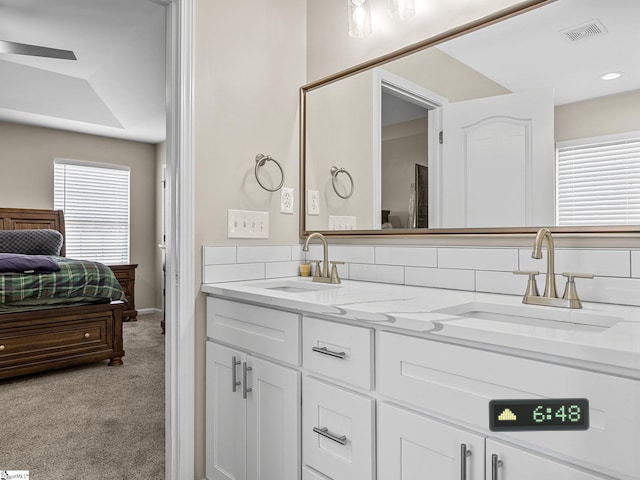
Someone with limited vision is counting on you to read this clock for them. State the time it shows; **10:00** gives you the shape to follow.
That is **6:48**
